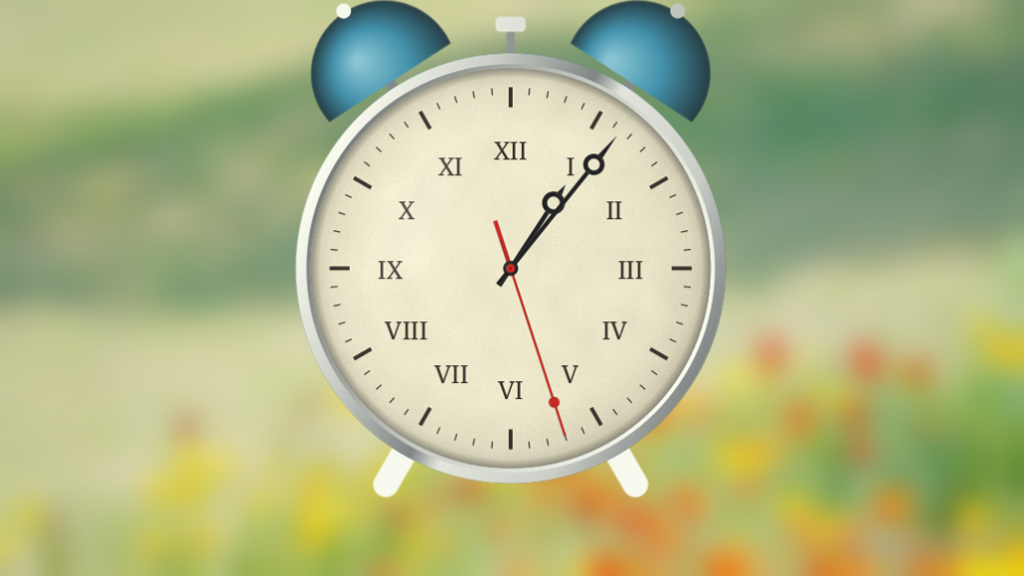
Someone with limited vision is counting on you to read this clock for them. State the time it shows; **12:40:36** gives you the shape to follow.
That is **1:06:27**
